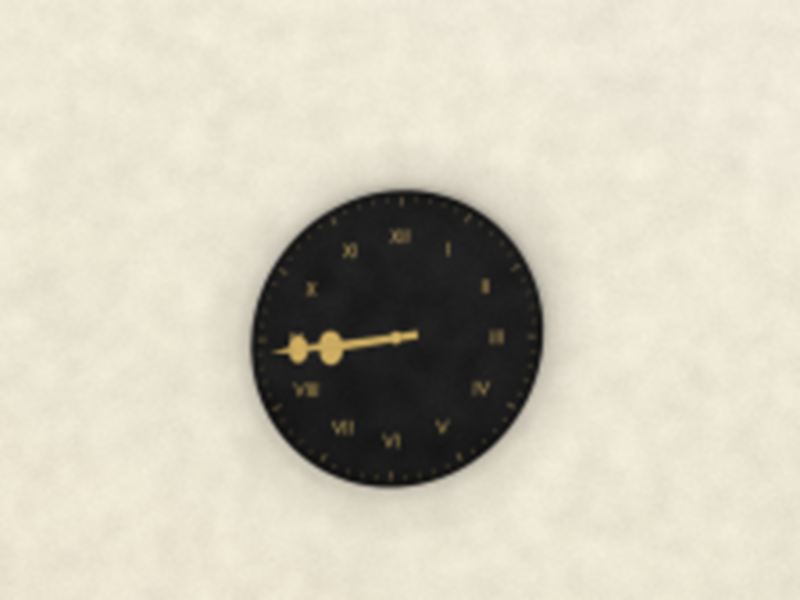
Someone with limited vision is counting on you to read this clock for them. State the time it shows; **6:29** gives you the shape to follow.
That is **8:44**
